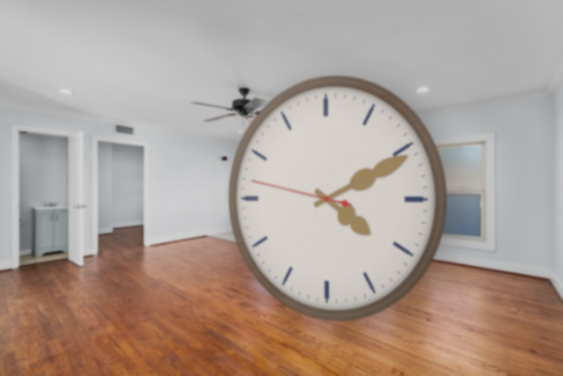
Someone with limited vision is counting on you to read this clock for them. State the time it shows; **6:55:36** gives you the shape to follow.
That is **4:10:47**
